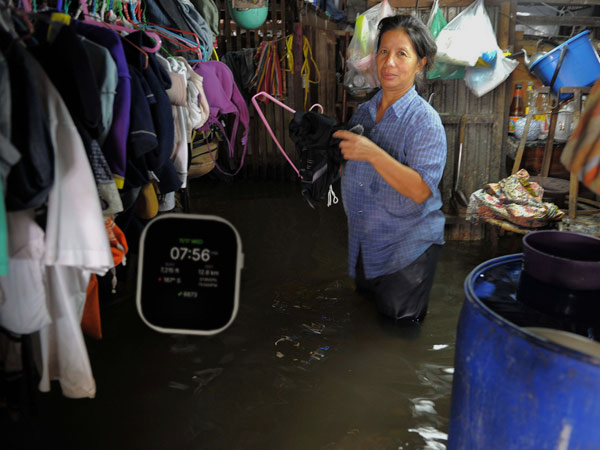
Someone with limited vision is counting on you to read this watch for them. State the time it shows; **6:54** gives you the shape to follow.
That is **7:56**
